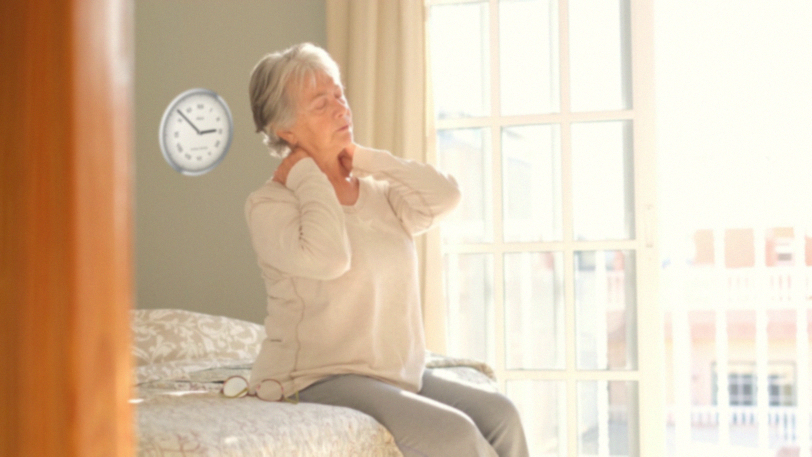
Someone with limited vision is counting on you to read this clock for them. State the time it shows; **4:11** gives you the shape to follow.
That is **2:52**
